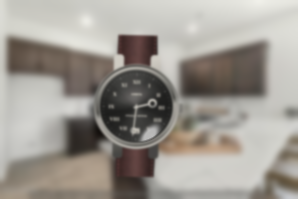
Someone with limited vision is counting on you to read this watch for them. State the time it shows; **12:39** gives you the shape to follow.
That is **2:31**
